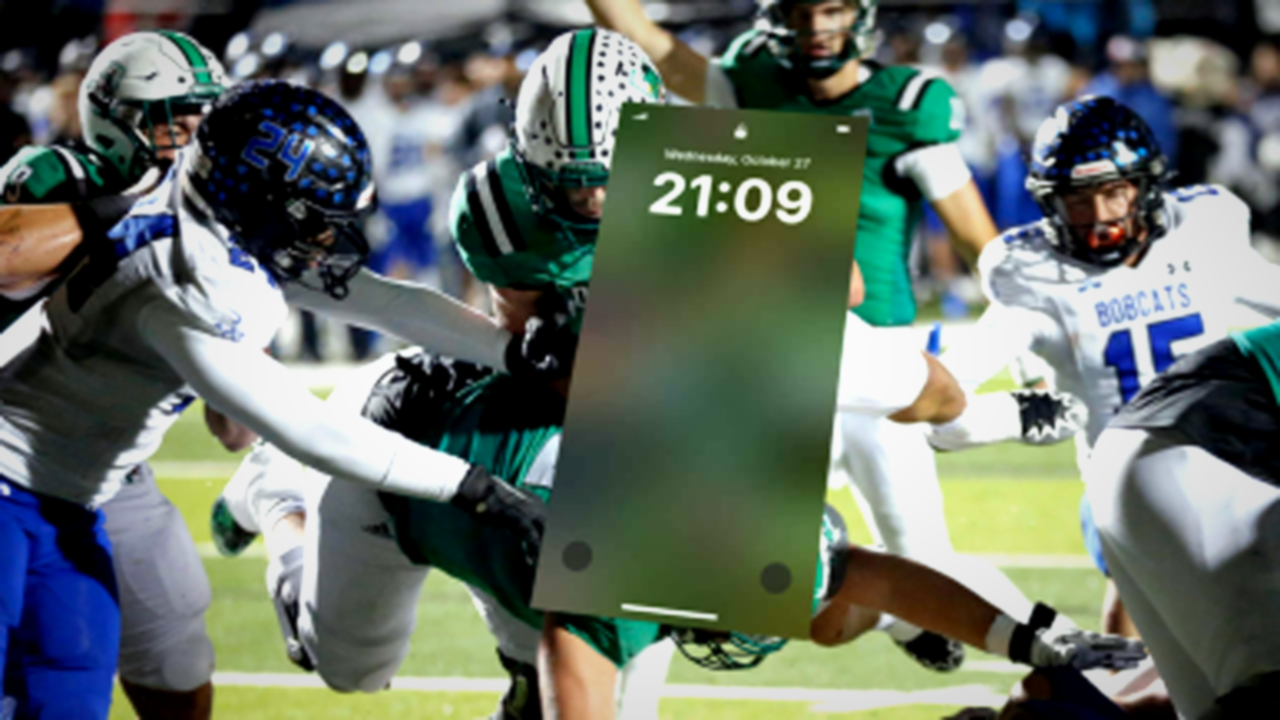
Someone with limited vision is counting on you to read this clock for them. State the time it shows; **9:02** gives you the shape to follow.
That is **21:09**
